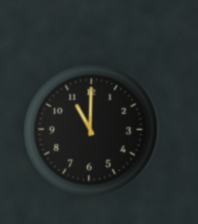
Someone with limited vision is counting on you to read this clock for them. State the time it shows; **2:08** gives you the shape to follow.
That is **11:00**
